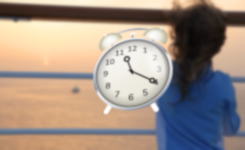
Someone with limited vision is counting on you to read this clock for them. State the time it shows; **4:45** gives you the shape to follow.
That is **11:20**
